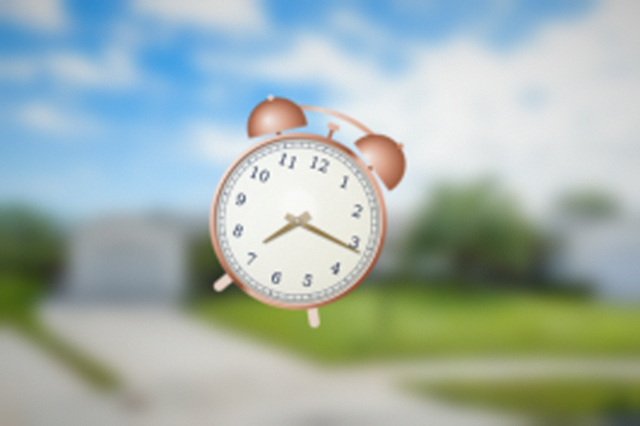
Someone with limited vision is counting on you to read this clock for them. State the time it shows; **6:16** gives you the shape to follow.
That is **7:16**
